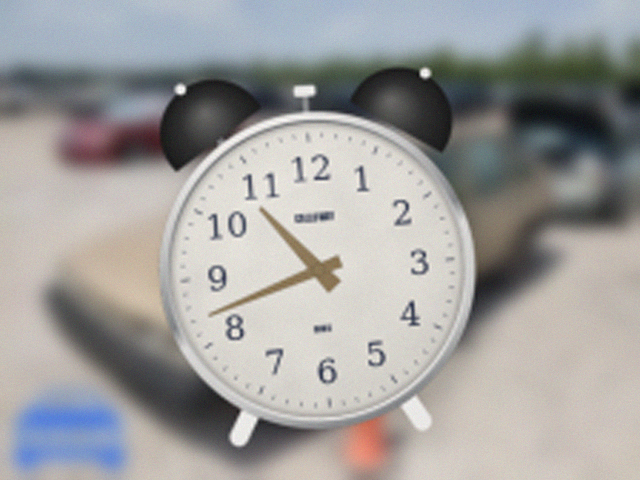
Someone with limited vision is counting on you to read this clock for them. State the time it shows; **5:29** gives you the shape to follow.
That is **10:42**
